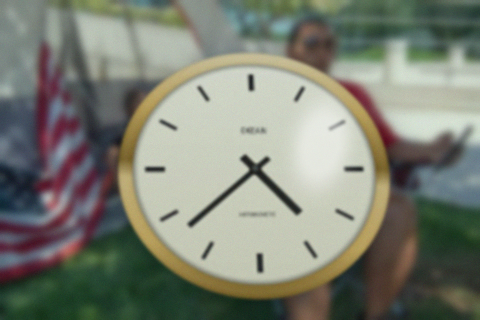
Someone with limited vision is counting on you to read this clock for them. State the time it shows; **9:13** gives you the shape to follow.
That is **4:38**
